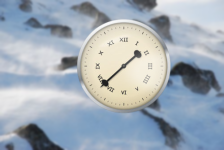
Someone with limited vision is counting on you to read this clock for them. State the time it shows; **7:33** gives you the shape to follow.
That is **1:38**
